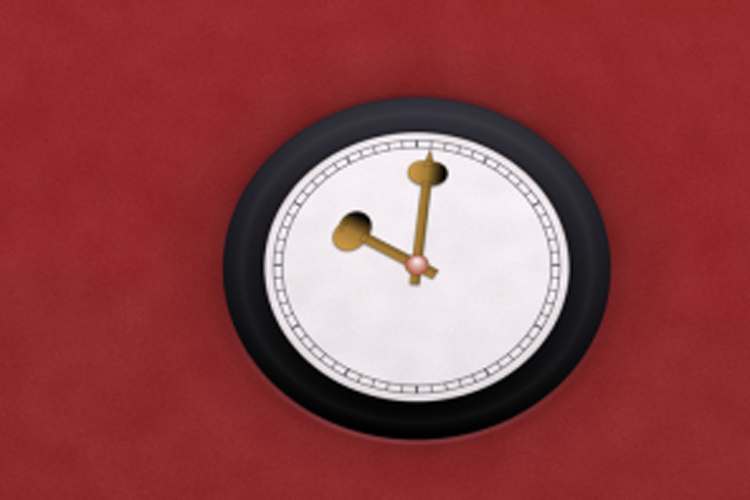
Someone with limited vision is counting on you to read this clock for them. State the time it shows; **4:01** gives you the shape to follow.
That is **10:01**
